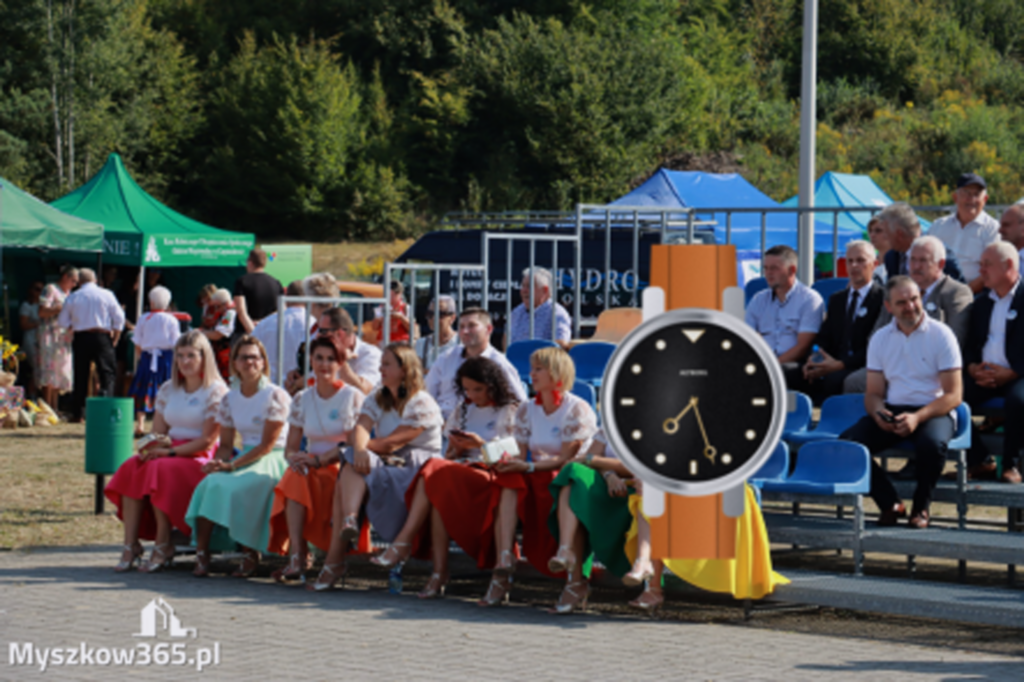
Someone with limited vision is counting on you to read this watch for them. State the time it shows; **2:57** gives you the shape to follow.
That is **7:27**
